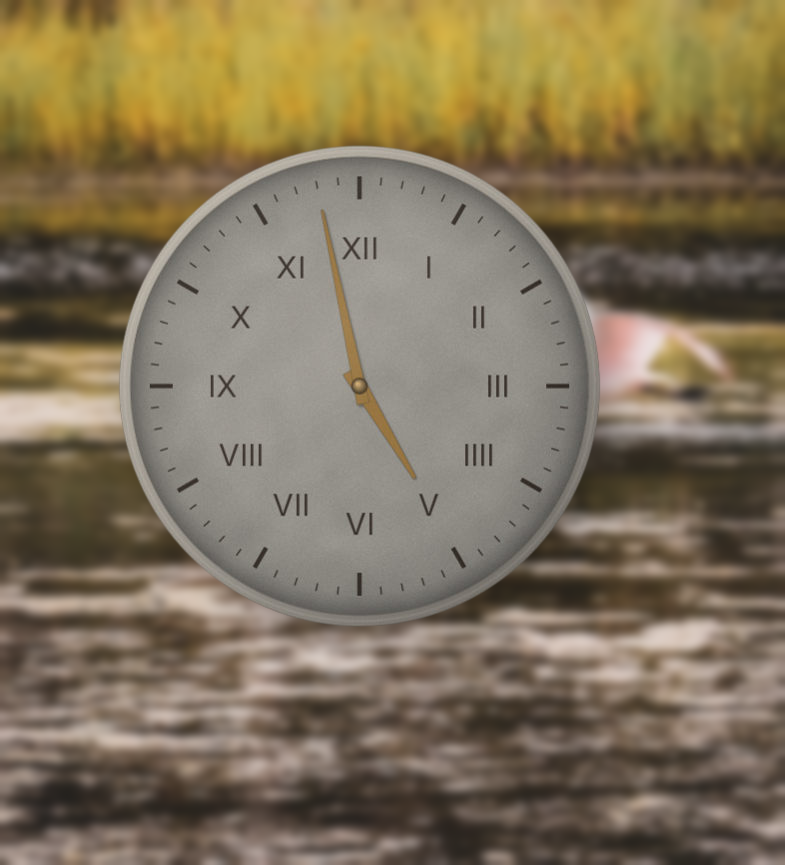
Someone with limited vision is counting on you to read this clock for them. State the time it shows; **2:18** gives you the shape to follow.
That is **4:58**
